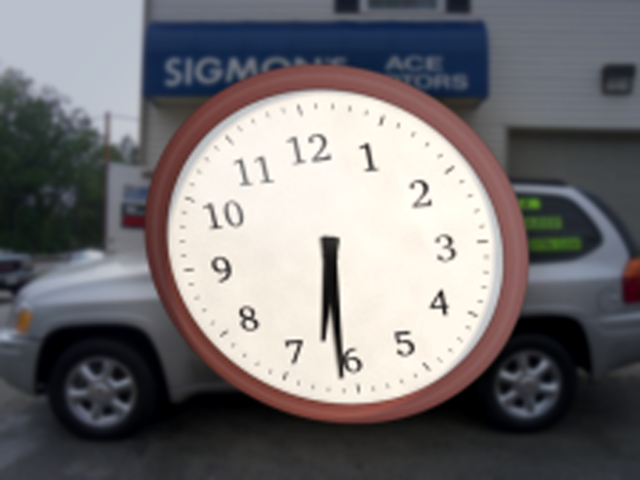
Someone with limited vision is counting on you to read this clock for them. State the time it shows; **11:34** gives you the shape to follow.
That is **6:31**
